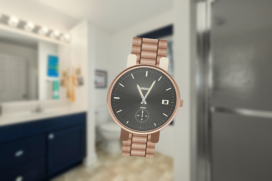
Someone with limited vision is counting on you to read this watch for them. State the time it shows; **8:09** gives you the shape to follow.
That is **11:04**
